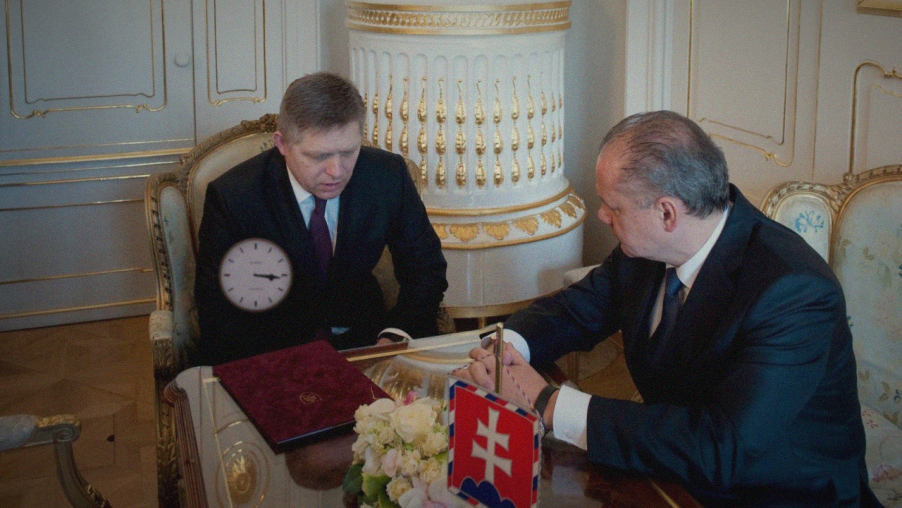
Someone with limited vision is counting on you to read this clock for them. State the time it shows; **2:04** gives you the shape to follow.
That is **3:16**
